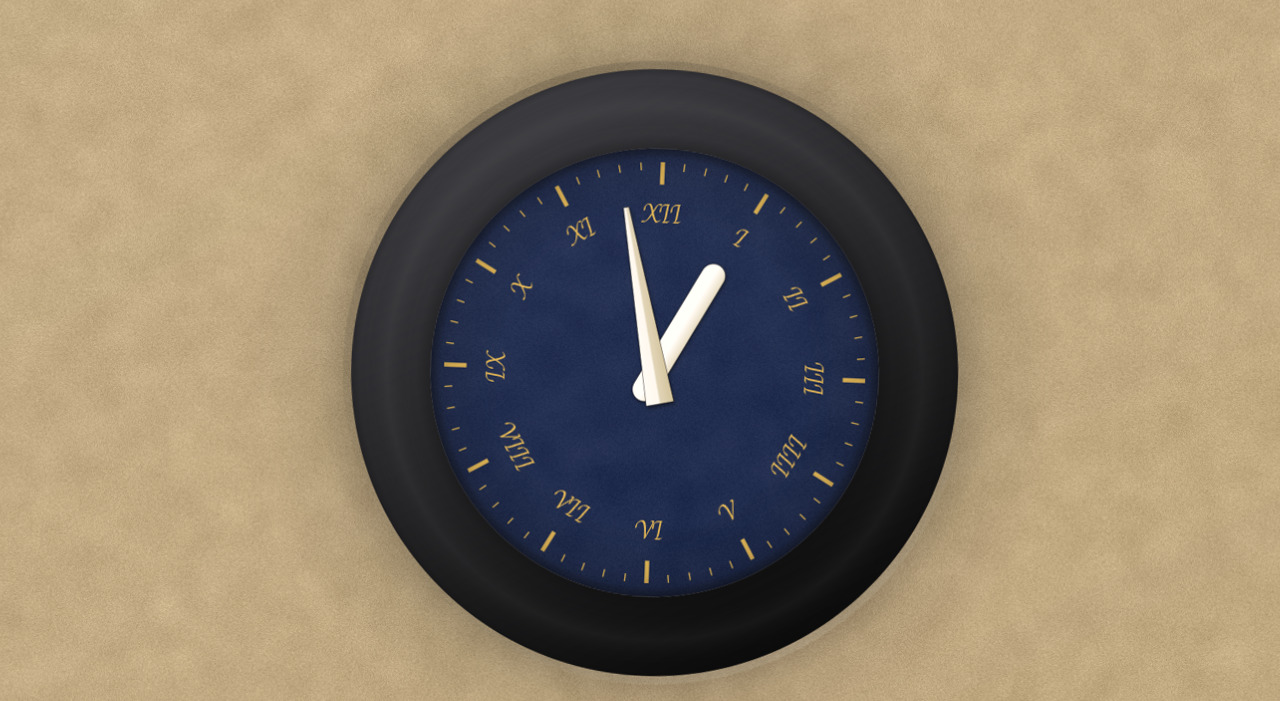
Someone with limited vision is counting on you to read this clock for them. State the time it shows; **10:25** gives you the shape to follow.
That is **12:58**
